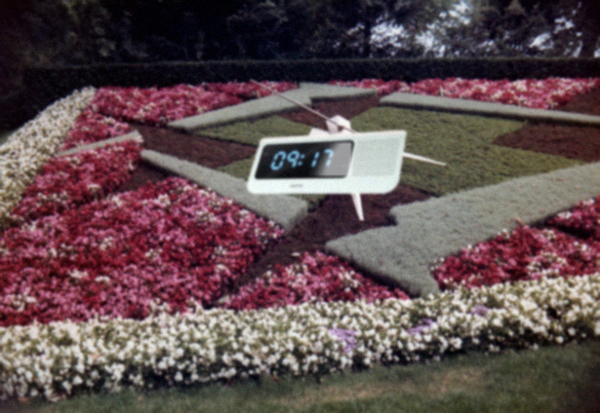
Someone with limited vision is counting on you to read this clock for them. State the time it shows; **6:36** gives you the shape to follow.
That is **9:17**
